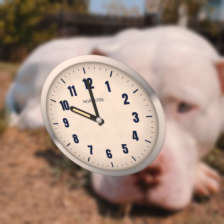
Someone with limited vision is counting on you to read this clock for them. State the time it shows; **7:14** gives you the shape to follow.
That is **10:00**
